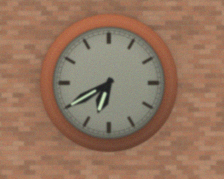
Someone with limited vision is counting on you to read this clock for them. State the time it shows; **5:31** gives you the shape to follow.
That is **6:40**
